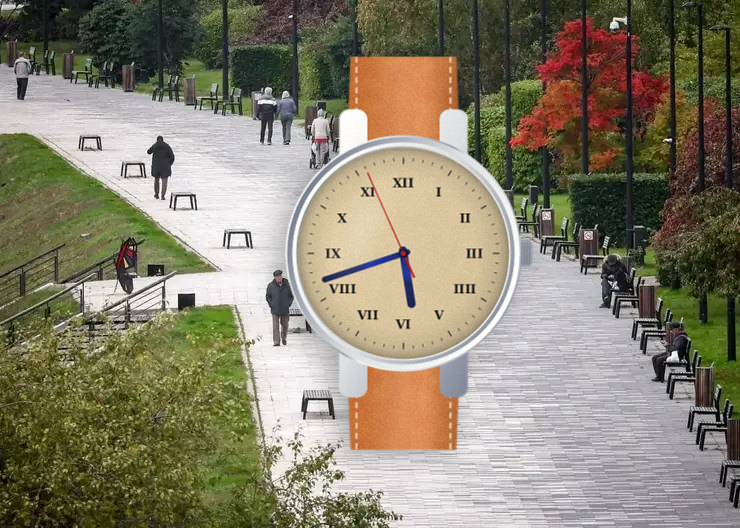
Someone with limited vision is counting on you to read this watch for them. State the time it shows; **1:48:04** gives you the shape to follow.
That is **5:41:56**
